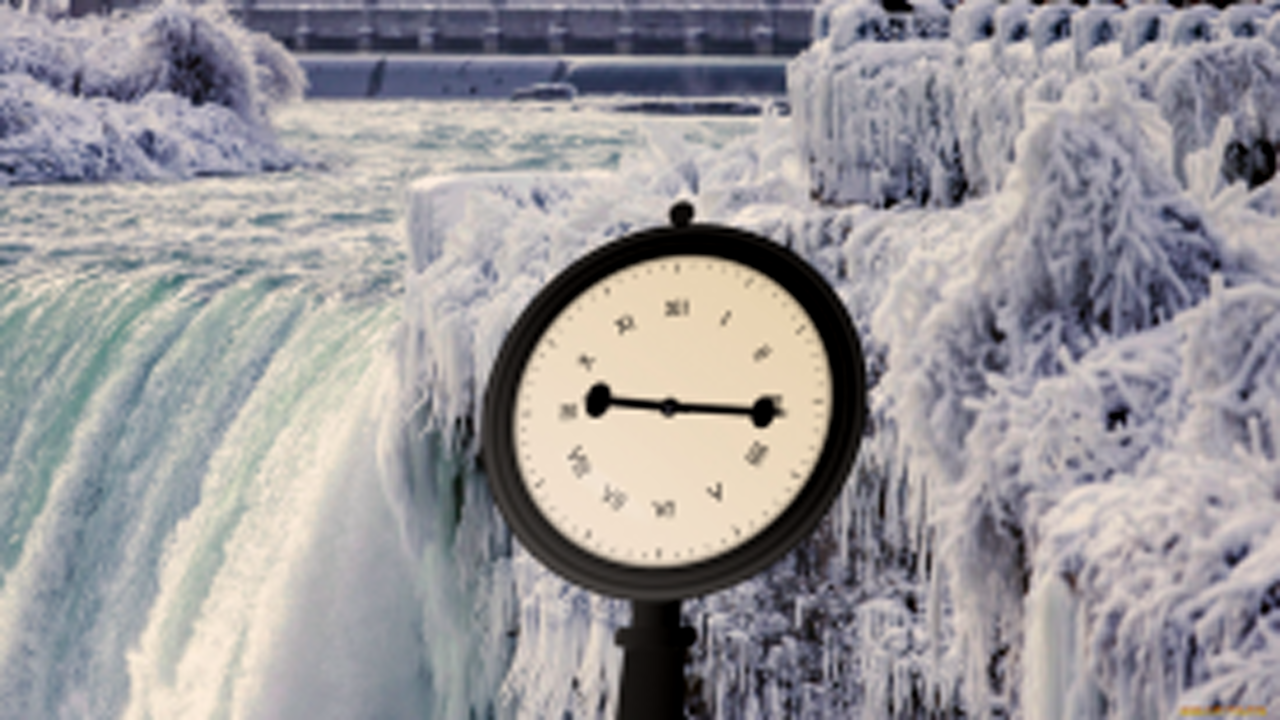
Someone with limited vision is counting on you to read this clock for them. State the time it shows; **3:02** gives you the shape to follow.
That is **9:16**
